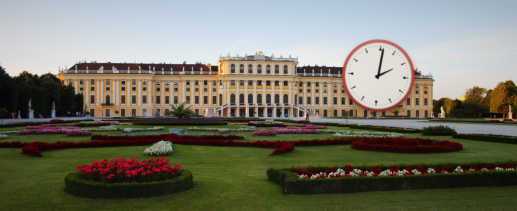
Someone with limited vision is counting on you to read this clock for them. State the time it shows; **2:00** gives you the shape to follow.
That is **2:01**
